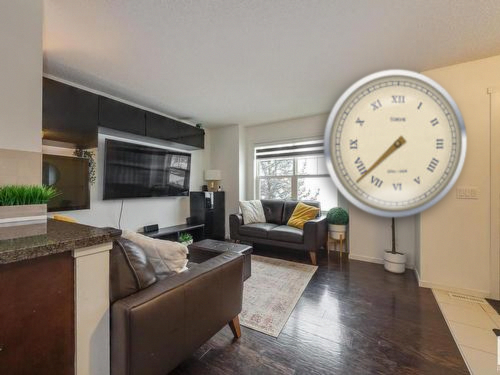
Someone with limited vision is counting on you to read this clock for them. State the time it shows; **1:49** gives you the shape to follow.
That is **7:38**
